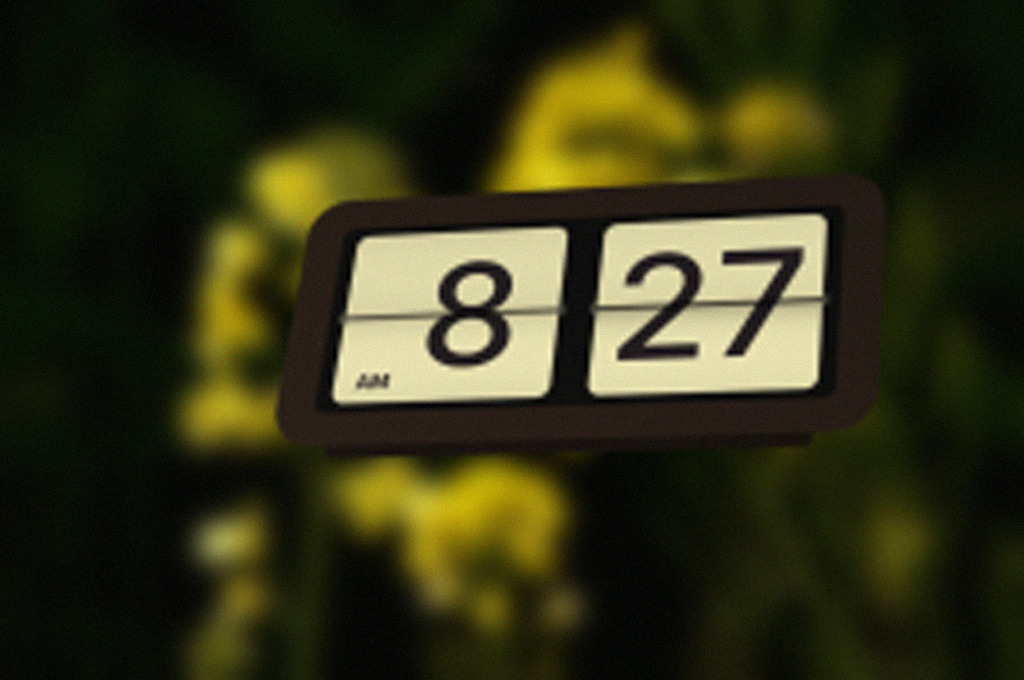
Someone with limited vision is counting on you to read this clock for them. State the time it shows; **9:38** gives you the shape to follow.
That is **8:27**
